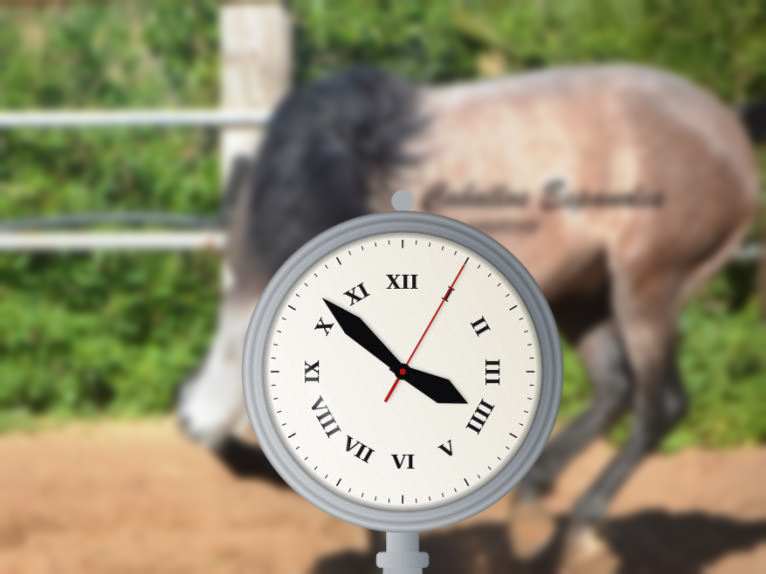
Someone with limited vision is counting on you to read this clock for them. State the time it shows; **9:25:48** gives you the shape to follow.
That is **3:52:05**
